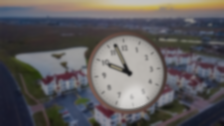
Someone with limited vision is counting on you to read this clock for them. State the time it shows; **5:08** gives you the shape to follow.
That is **9:57**
